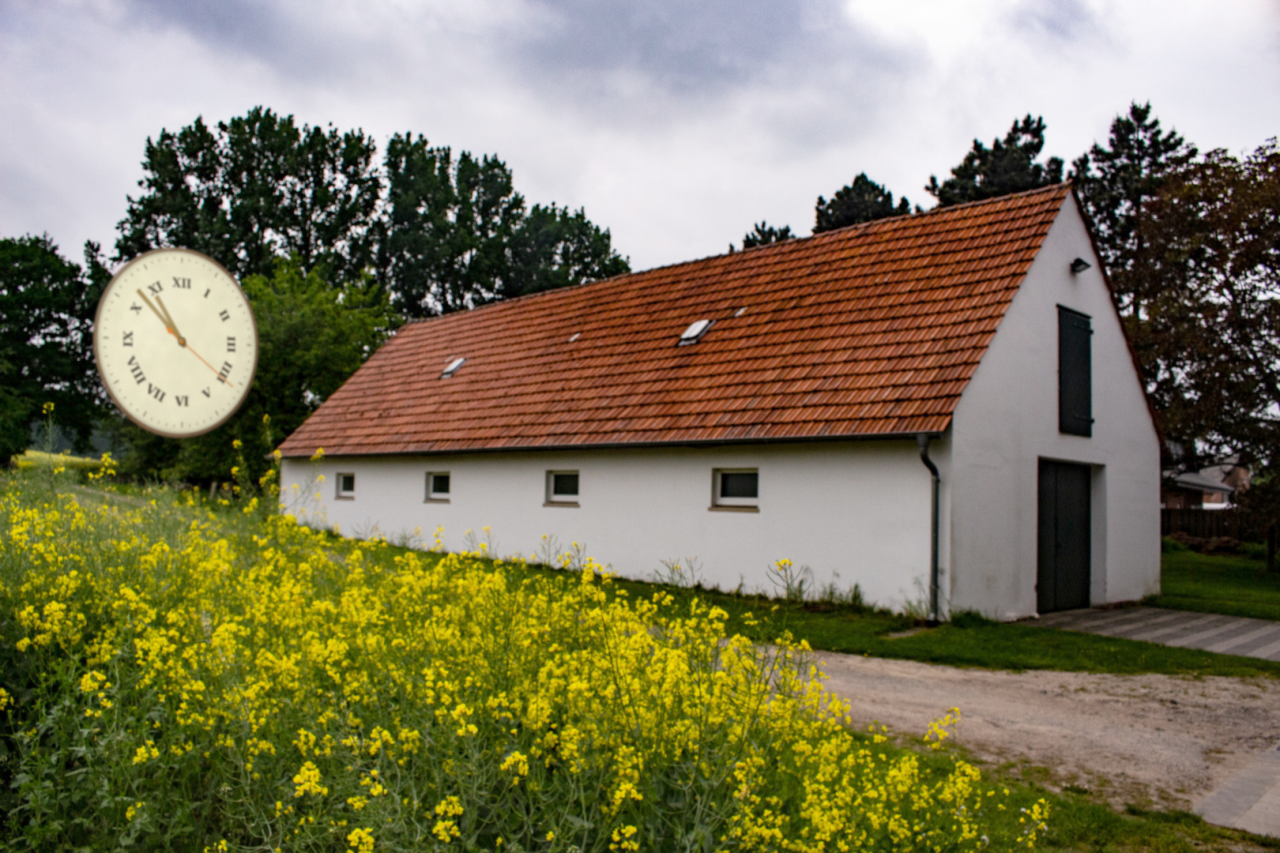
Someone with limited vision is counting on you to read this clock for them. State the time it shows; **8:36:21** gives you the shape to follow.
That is **10:52:21**
